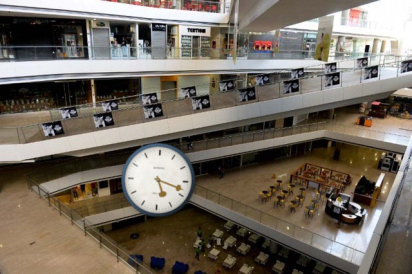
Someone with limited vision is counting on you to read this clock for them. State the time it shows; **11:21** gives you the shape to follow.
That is **5:18**
